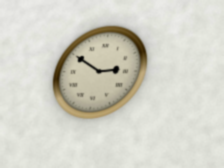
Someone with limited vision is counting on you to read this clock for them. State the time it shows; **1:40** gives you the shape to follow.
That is **2:50**
